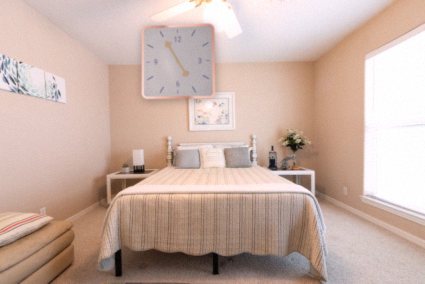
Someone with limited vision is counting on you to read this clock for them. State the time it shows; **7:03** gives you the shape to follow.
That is **4:55**
